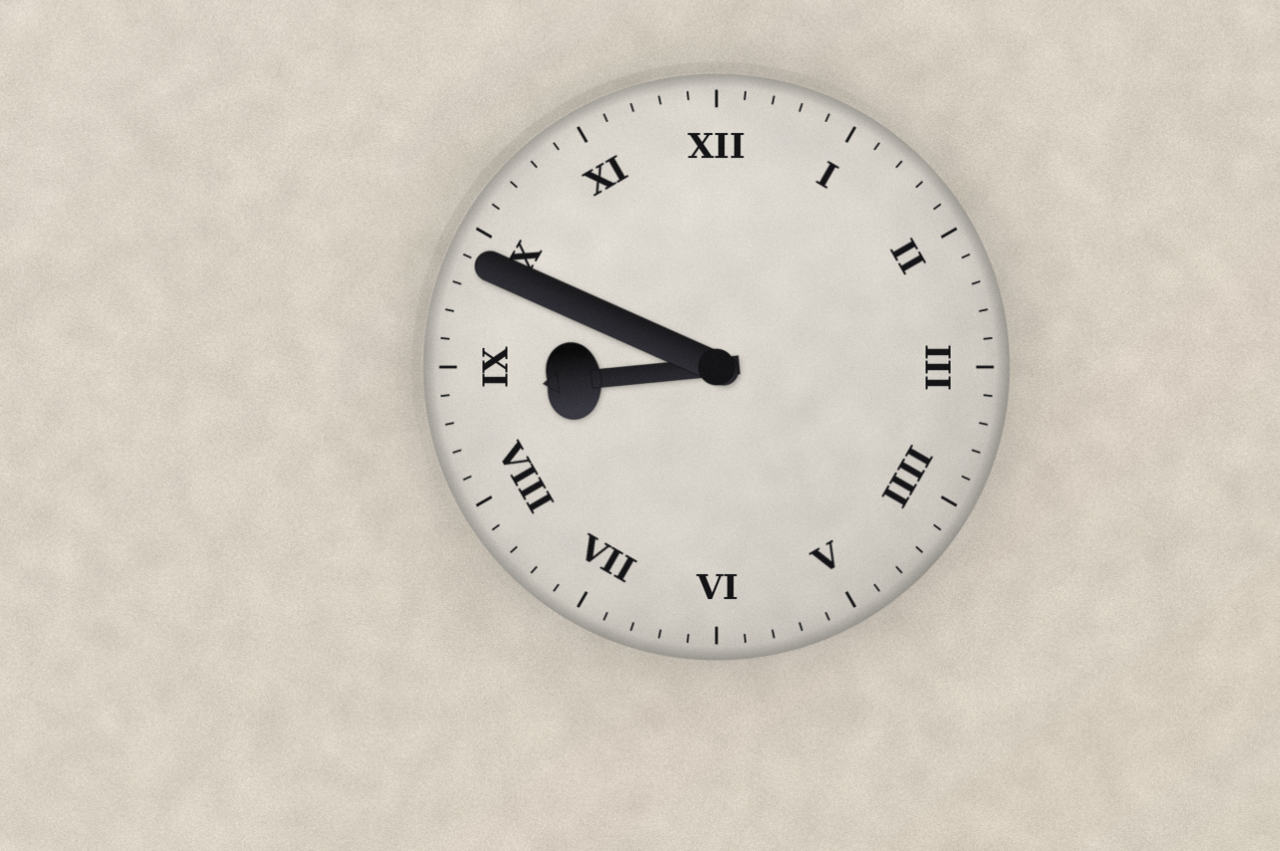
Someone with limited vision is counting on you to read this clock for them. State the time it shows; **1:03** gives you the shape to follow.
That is **8:49**
